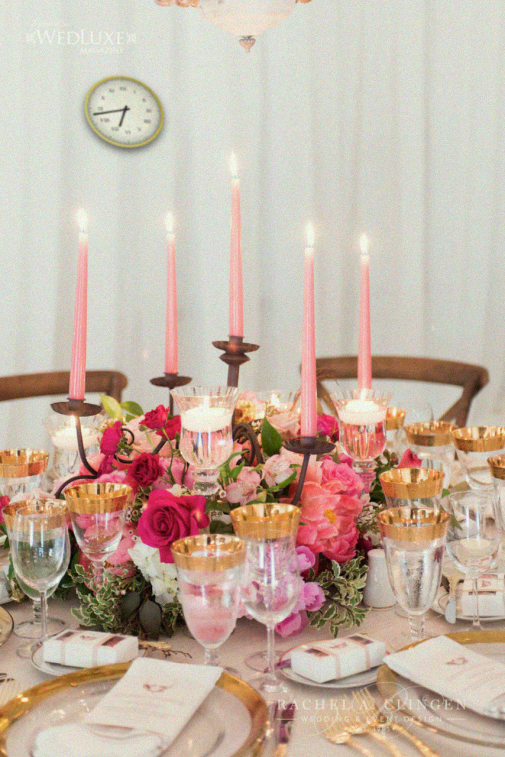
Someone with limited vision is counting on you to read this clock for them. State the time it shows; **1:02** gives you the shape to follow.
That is **6:43**
